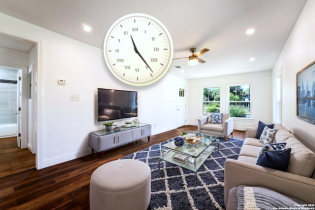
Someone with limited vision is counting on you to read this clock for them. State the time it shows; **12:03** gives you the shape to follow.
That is **11:24**
